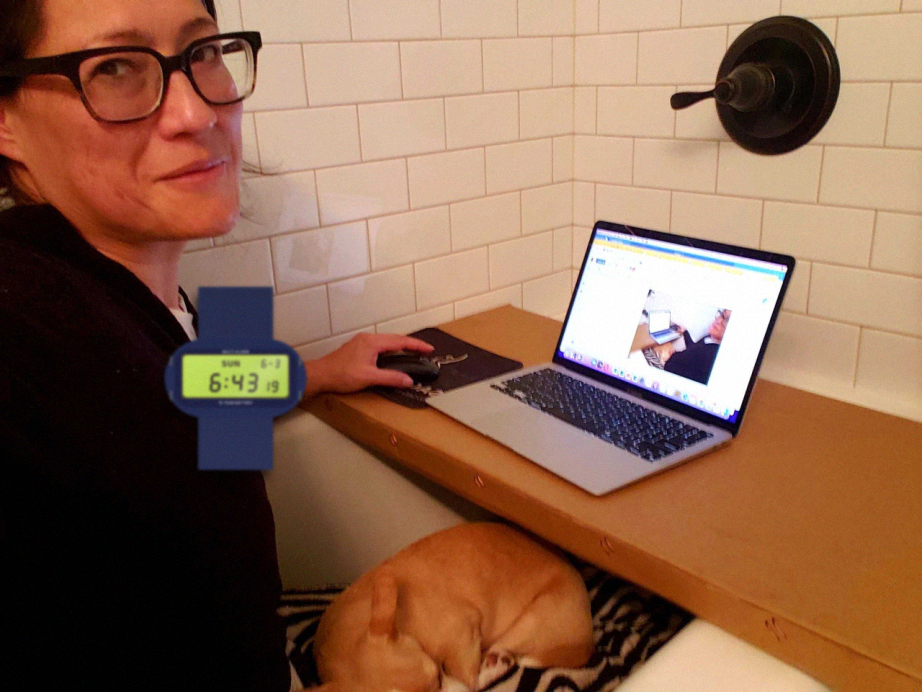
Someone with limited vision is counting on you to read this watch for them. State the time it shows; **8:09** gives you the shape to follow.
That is **6:43**
